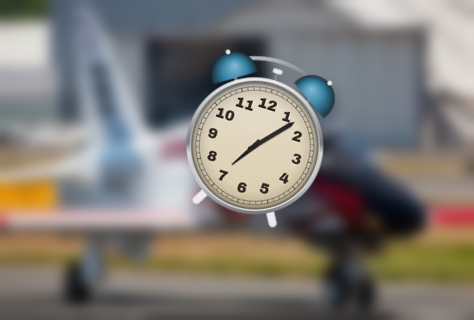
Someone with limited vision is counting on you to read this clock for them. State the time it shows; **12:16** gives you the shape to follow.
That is **7:07**
